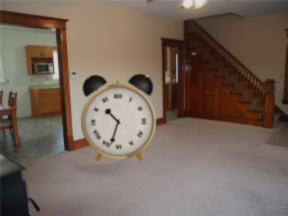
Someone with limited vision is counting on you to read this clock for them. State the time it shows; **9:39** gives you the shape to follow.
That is **10:33**
